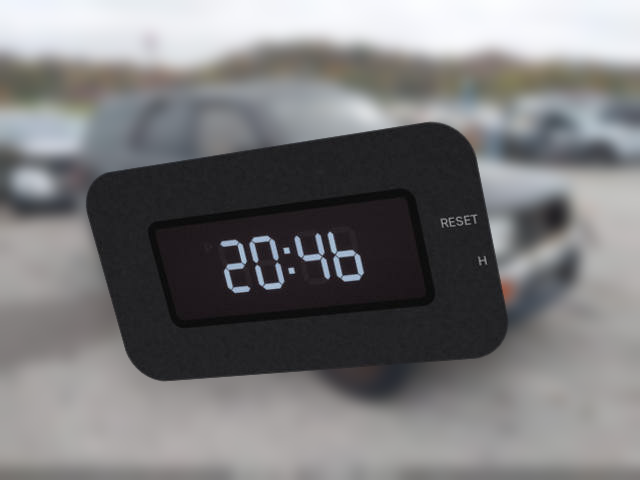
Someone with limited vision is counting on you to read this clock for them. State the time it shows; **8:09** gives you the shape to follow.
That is **20:46**
